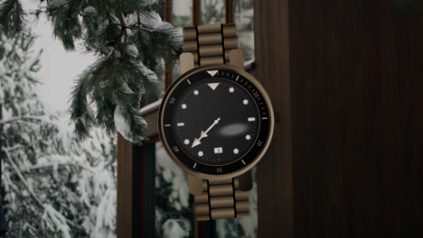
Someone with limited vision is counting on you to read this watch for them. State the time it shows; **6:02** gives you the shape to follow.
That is **7:38**
